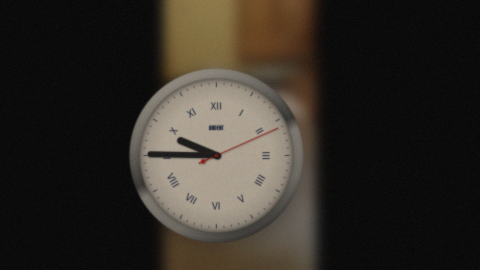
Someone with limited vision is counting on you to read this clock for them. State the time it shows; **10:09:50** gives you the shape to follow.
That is **9:45:11**
